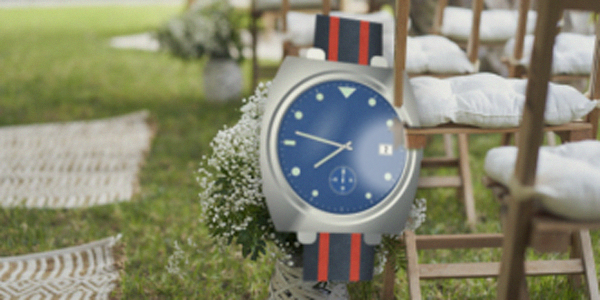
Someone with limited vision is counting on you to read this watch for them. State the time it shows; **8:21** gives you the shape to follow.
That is **7:47**
